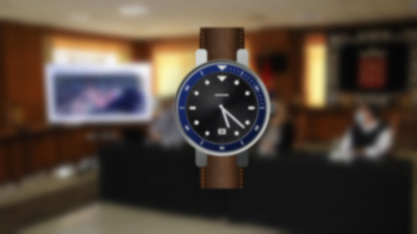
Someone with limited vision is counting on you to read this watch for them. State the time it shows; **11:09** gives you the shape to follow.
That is **5:22**
